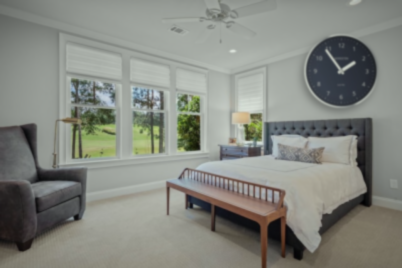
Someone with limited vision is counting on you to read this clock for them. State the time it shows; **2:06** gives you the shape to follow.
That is **1:54**
